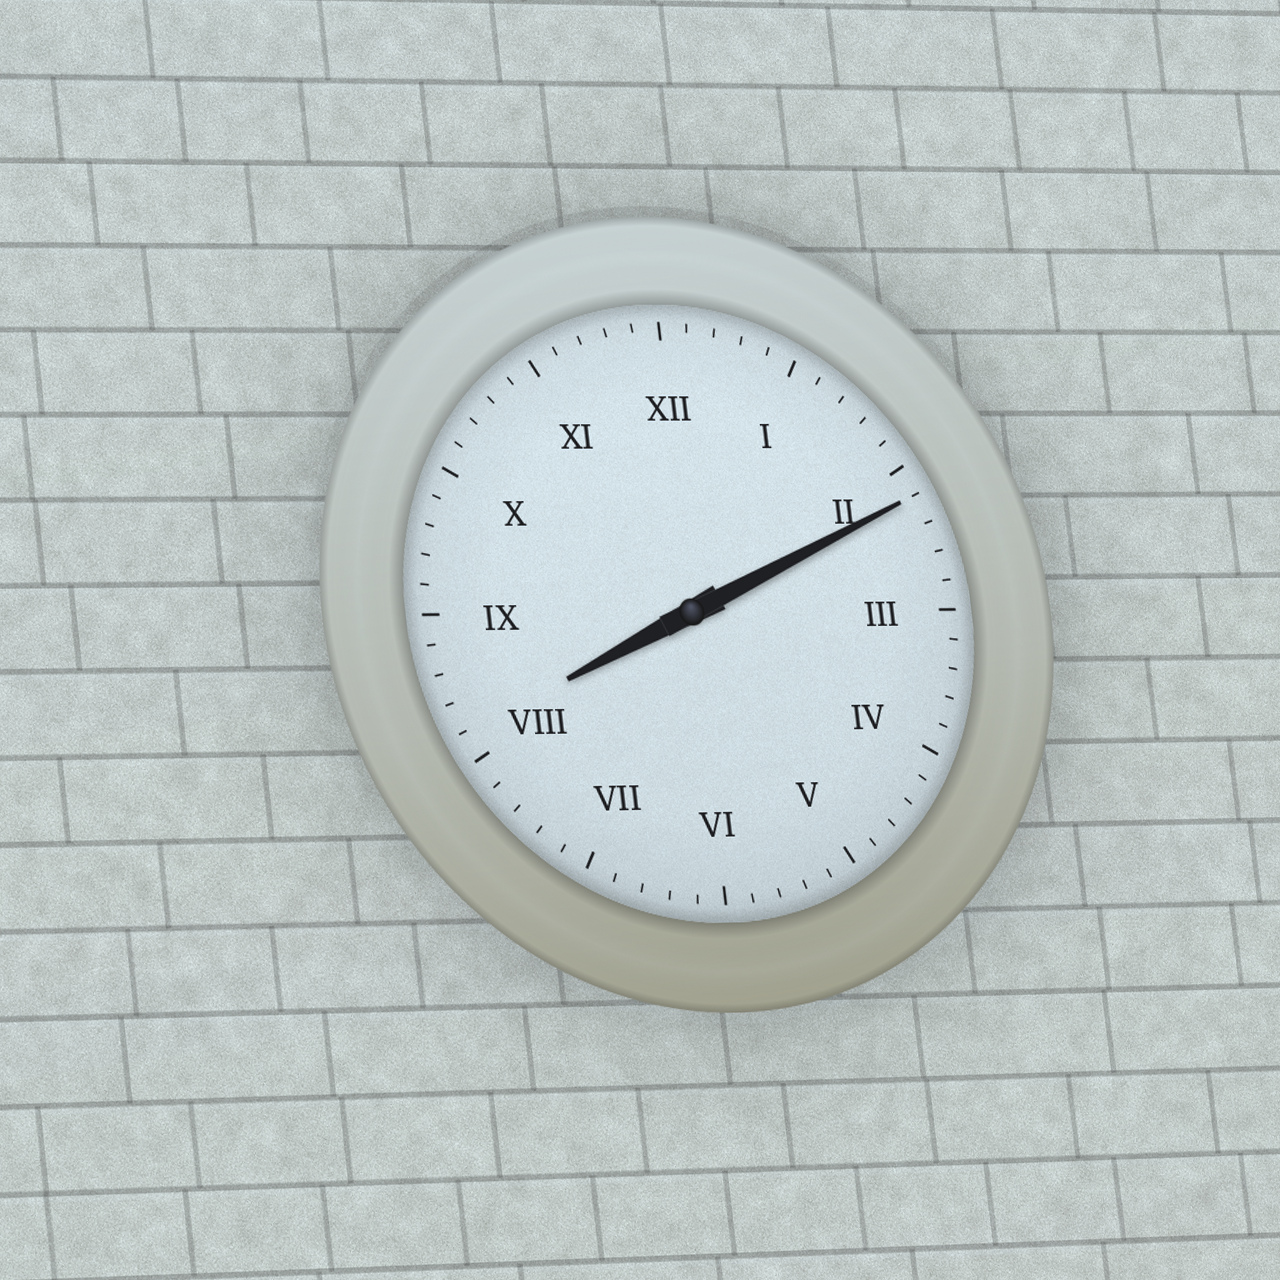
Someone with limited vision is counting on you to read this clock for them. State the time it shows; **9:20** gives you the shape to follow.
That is **8:11**
